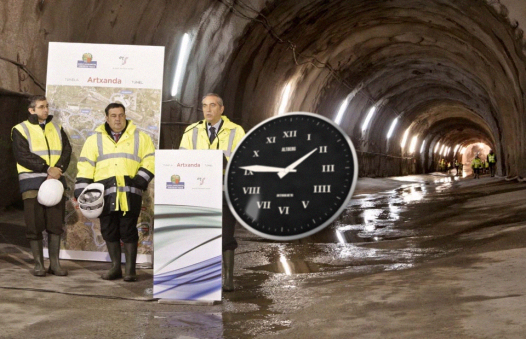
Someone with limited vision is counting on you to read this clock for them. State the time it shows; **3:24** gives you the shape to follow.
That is **1:46**
